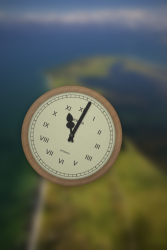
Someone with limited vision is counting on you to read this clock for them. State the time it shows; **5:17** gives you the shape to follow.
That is **11:01**
